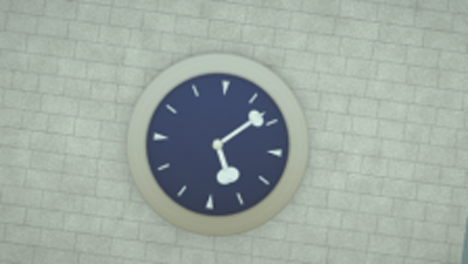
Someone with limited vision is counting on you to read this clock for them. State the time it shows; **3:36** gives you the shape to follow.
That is **5:08**
